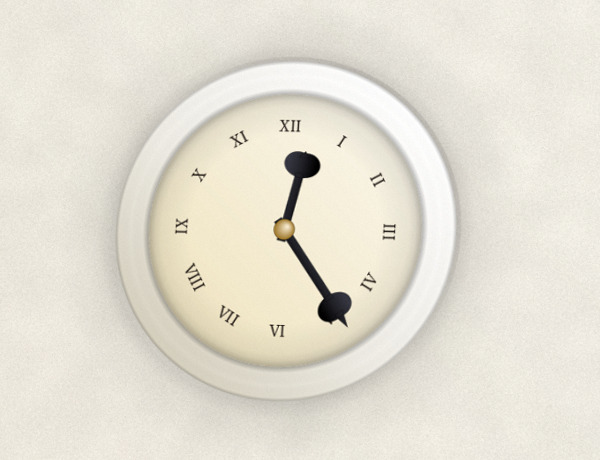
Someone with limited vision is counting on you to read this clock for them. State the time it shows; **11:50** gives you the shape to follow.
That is **12:24**
